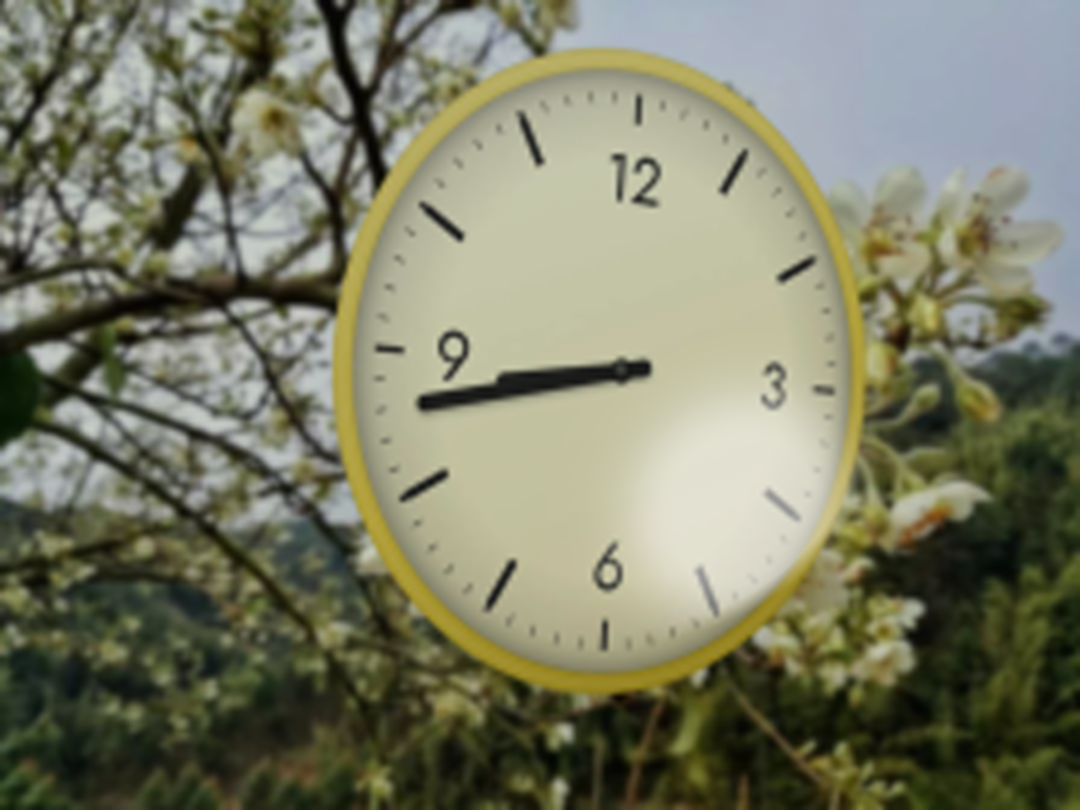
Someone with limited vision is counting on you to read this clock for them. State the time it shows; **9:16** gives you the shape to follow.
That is **8:43**
